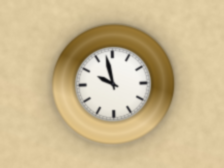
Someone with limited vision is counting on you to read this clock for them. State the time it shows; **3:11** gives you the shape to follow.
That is **9:58**
